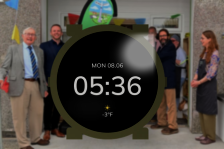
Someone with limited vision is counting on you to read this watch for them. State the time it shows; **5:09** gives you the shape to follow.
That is **5:36**
